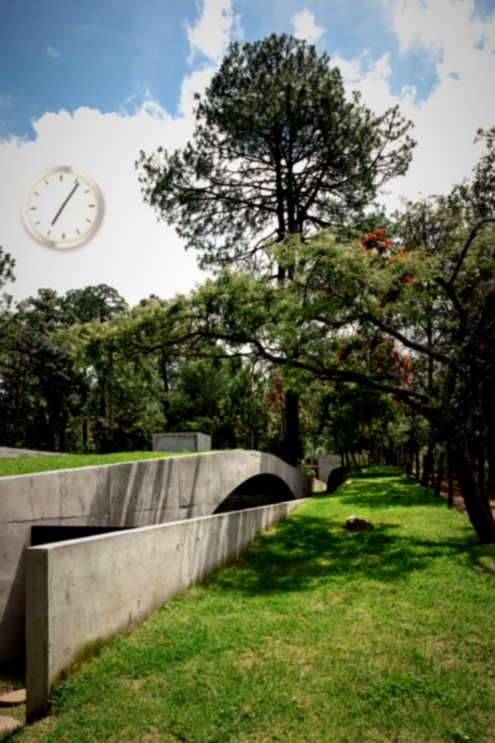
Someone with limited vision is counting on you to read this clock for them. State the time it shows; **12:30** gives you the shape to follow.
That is **7:06**
